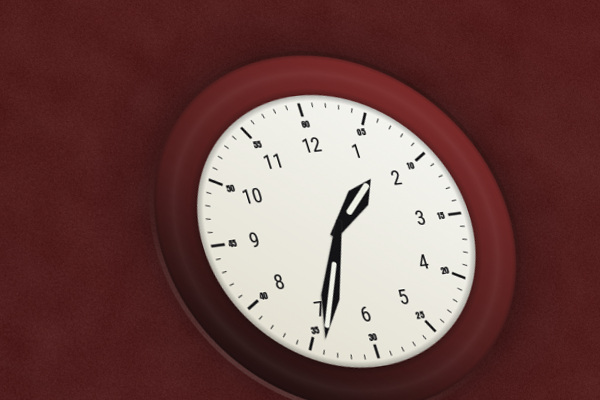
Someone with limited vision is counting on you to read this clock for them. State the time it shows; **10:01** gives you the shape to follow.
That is **1:34**
